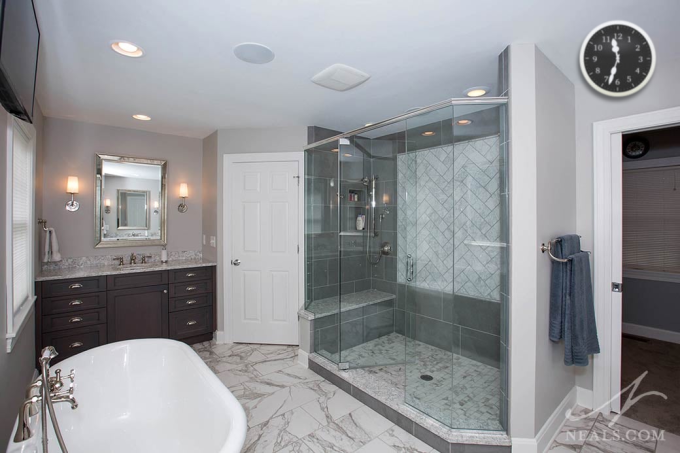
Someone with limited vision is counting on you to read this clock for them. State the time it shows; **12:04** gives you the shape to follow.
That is **11:33**
